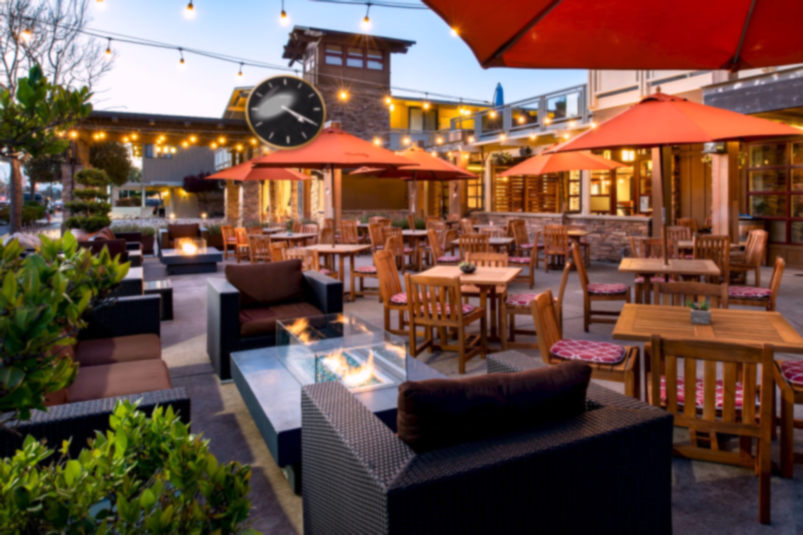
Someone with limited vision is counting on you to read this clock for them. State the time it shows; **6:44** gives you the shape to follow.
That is **4:20**
